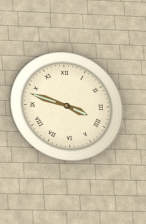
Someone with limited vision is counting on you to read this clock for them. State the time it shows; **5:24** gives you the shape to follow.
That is **3:48**
